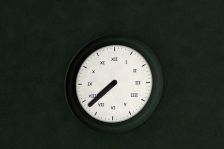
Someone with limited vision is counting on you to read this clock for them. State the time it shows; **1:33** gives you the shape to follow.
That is **7:38**
